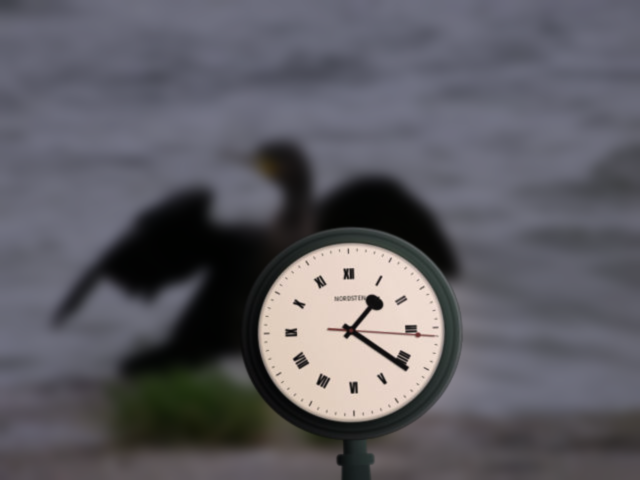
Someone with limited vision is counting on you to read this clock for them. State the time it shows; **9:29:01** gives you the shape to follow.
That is **1:21:16**
